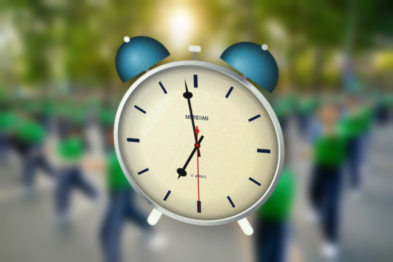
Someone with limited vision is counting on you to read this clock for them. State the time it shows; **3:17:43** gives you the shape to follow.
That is **6:58:30**
